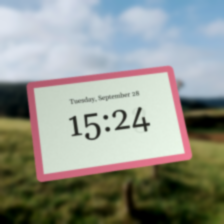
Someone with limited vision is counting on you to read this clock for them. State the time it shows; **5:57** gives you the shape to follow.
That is **15:24**
